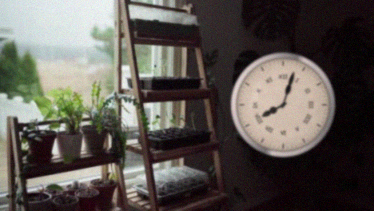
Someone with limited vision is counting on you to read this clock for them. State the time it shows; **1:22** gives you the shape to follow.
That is **8:03**
